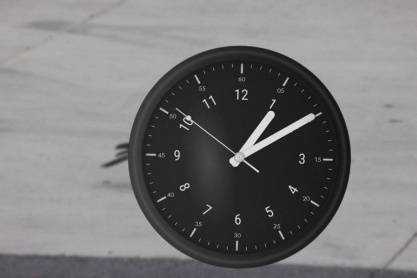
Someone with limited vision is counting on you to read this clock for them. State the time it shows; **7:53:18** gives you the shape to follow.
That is **1:09:51**
